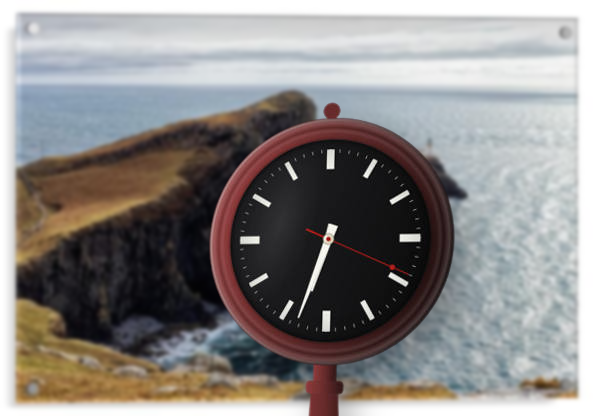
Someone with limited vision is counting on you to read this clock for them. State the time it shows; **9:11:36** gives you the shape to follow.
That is **6:33:19**
